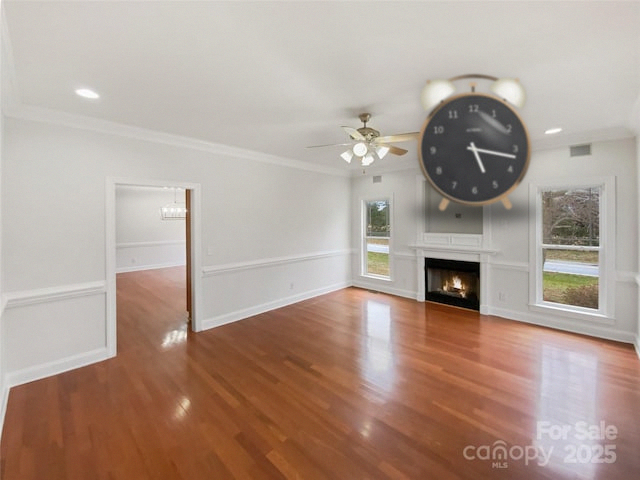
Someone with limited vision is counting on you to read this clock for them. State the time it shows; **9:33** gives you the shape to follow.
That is **5:17**
